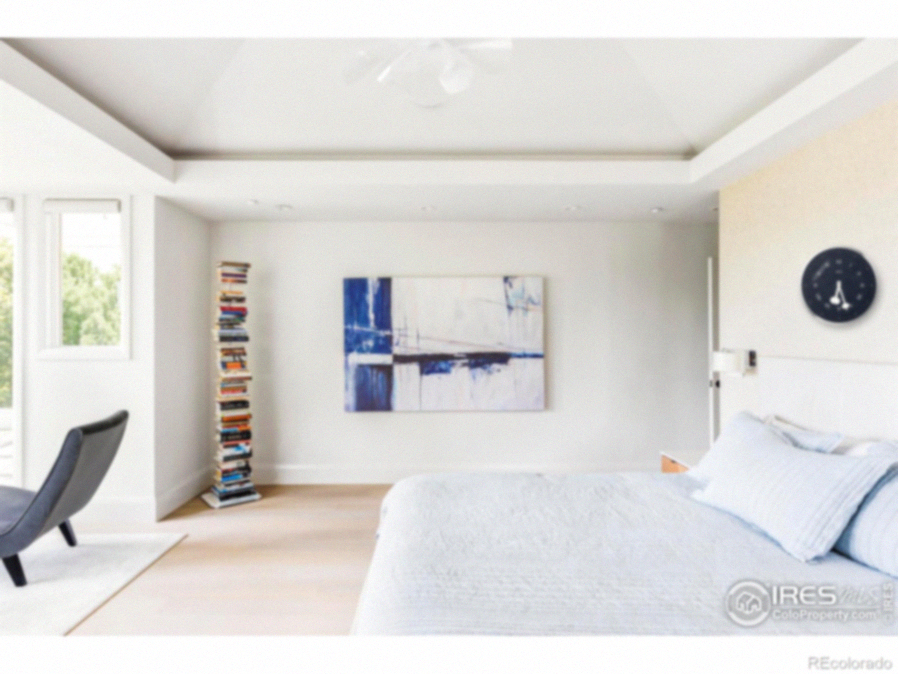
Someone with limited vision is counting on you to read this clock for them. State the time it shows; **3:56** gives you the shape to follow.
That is **6:27**
